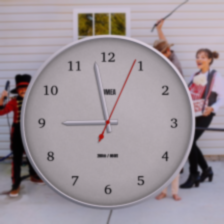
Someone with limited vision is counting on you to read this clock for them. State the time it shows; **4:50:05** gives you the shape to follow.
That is **8:58:04**
